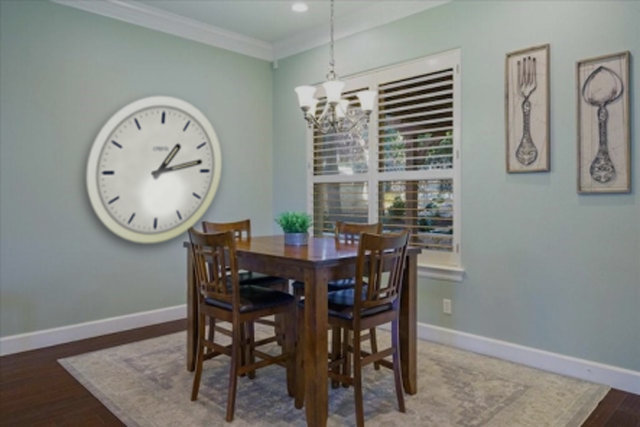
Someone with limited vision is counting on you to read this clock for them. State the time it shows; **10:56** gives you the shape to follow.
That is **1:13**
